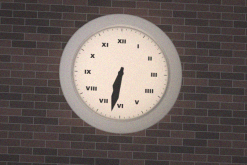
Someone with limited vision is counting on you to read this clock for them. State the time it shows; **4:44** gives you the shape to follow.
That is **6:32**
